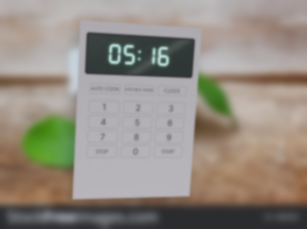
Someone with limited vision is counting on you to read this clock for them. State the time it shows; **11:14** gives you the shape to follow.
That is **5:16**
